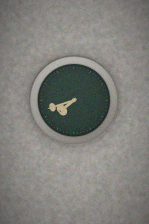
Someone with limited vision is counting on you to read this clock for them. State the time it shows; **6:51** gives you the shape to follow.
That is **7:42**
